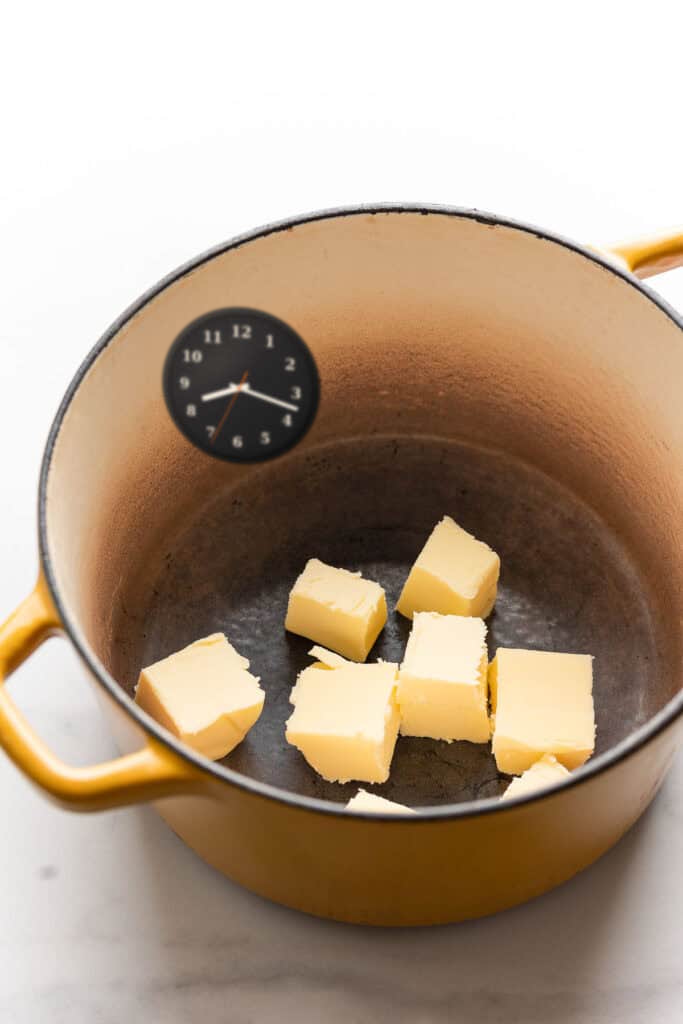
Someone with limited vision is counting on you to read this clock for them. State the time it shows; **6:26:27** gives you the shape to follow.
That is **8:17:34**
